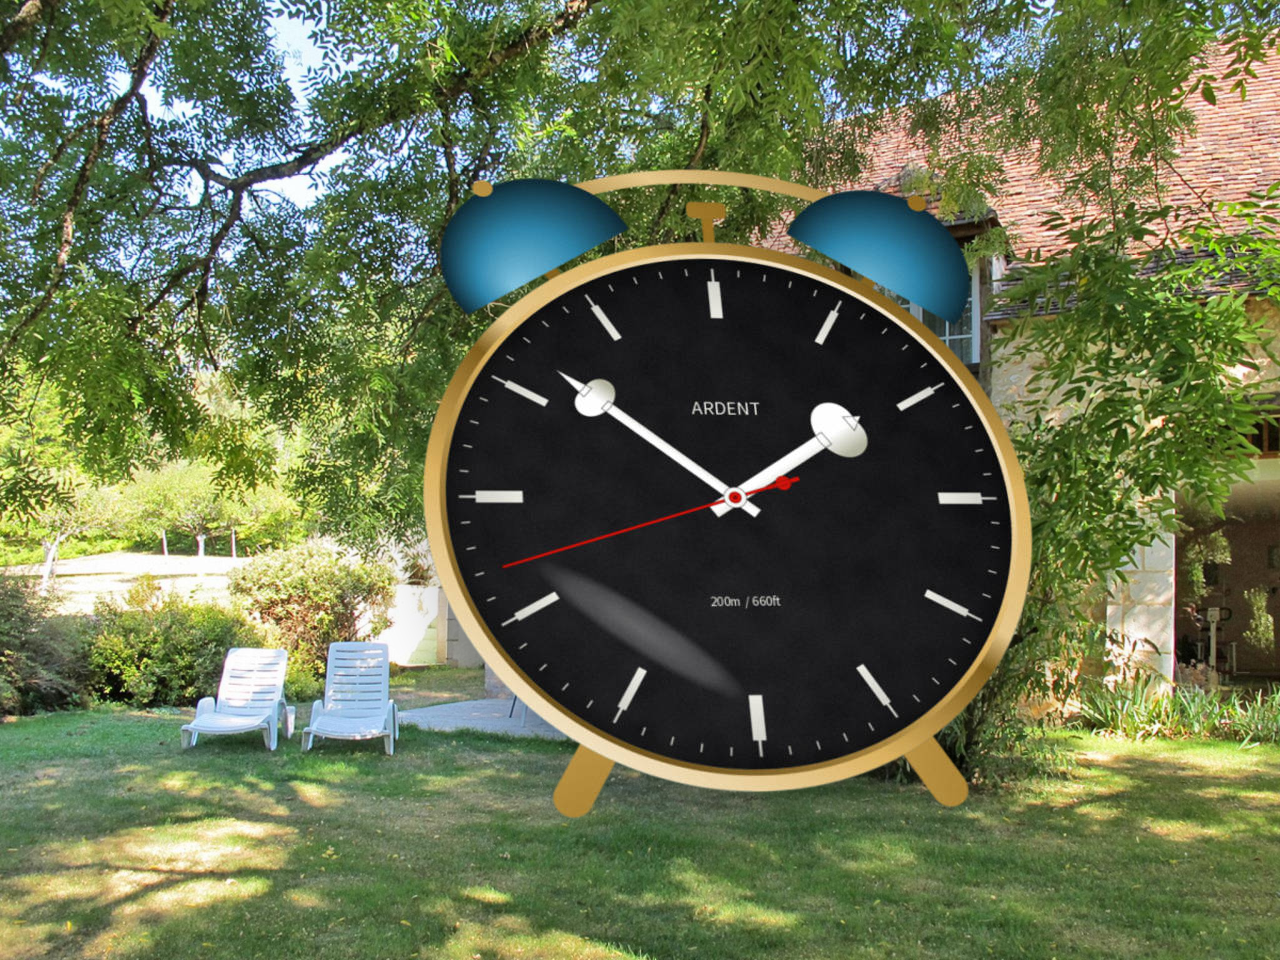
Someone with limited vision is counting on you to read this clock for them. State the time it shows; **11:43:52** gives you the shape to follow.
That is **1:51:42**
